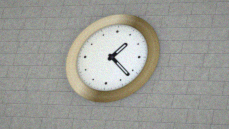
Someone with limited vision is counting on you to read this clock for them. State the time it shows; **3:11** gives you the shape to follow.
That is **1:22**
